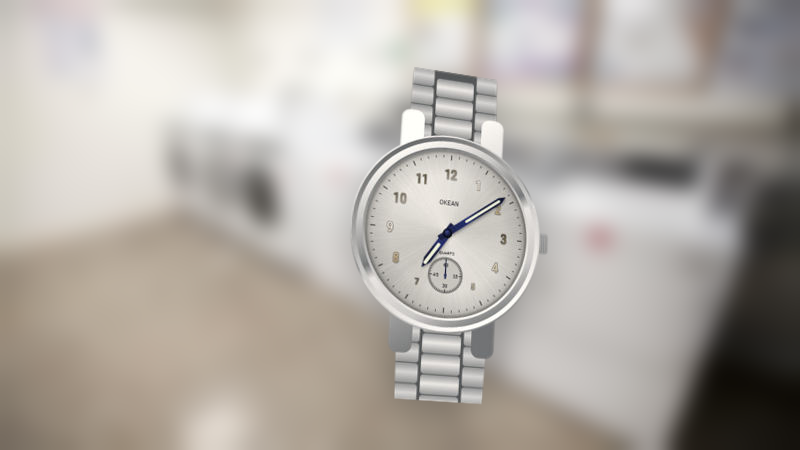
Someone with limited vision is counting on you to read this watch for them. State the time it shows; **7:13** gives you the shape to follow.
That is **7:09**
